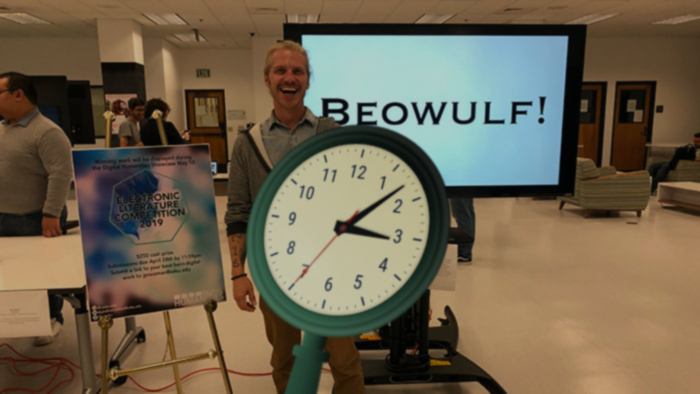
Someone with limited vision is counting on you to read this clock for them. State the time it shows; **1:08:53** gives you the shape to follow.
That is **3:07:35**
